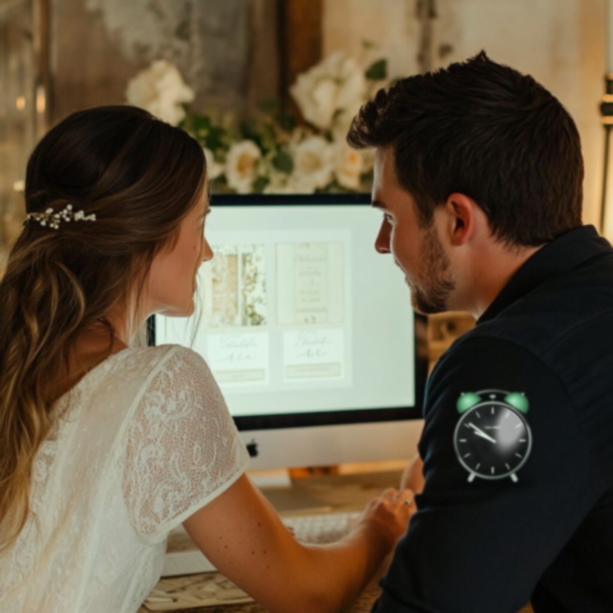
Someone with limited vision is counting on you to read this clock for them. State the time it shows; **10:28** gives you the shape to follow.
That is **9:51**
